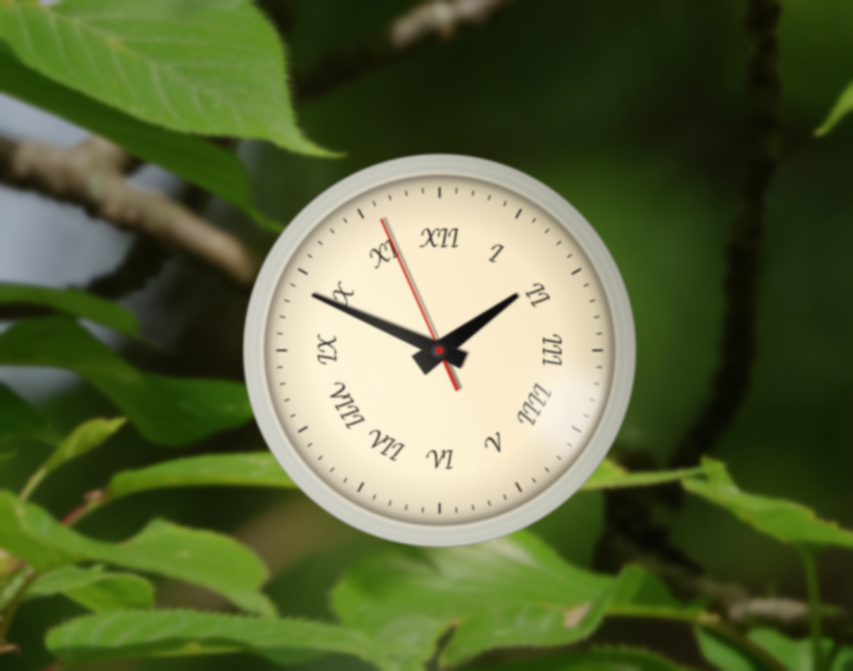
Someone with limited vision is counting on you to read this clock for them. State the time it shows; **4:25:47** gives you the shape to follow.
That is **1:48:56**
